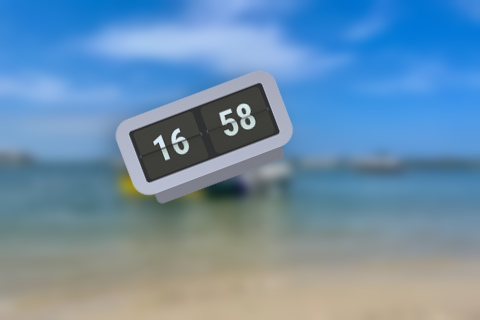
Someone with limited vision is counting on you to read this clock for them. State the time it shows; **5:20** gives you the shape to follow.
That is **16:58**
